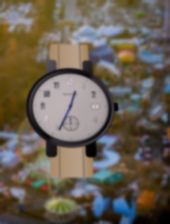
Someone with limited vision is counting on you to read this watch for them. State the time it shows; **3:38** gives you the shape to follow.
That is **12:34**
